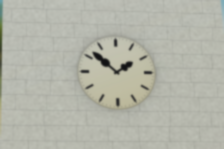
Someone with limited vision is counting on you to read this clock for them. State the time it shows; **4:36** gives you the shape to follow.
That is **1:52**
